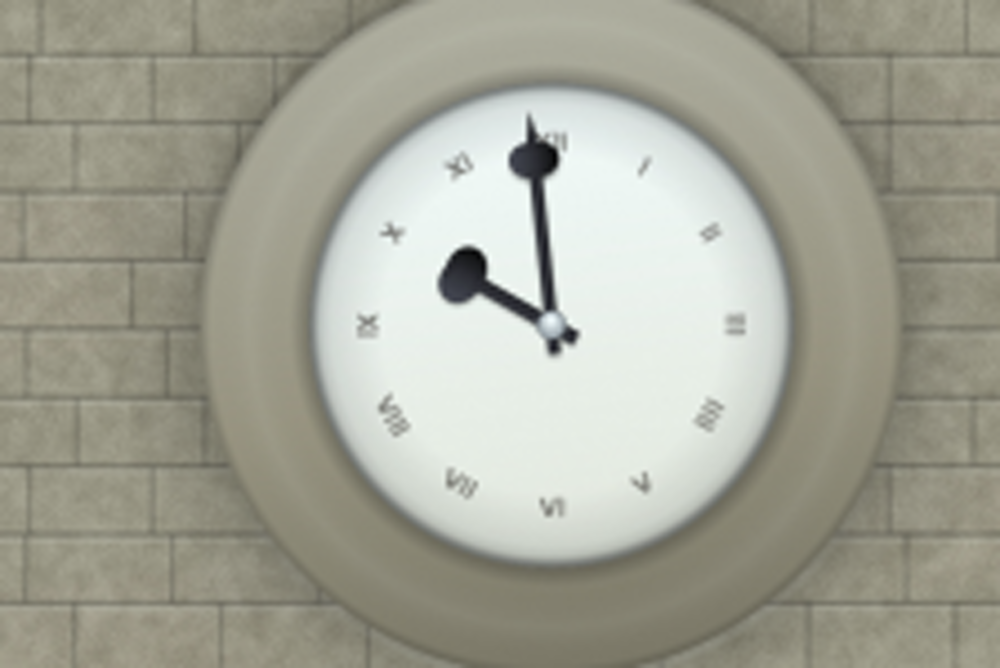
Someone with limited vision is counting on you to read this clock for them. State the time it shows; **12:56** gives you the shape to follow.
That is **9:59**
